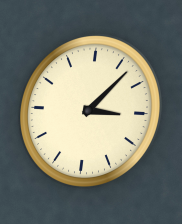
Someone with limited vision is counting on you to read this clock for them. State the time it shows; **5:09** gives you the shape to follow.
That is **3:07**
